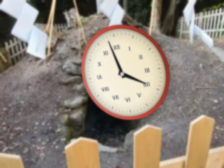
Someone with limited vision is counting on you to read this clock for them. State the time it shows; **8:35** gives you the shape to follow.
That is **3:58**
